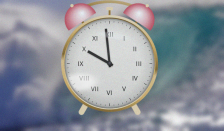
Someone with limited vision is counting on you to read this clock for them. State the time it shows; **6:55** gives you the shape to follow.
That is **9:59**
